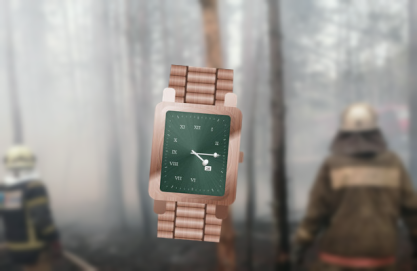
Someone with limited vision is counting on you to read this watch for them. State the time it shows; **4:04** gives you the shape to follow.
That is **4:15**
